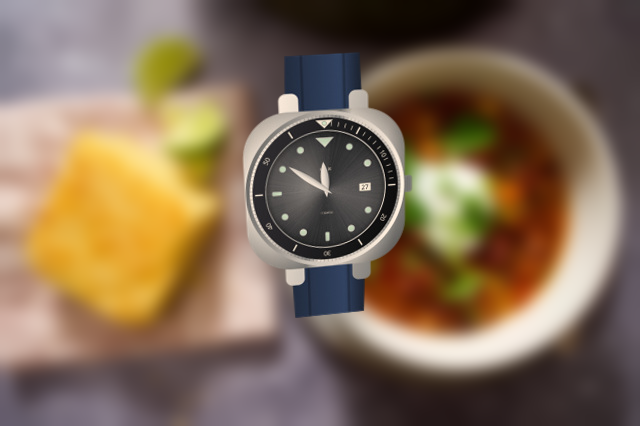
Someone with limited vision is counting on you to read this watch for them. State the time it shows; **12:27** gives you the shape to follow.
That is **11:51**
